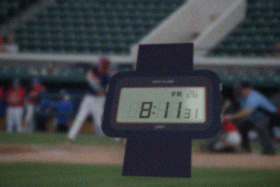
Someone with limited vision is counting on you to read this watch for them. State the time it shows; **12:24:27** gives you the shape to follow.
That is **8:11:31**
